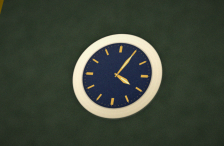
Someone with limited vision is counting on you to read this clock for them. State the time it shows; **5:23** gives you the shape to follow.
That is **4:05**
